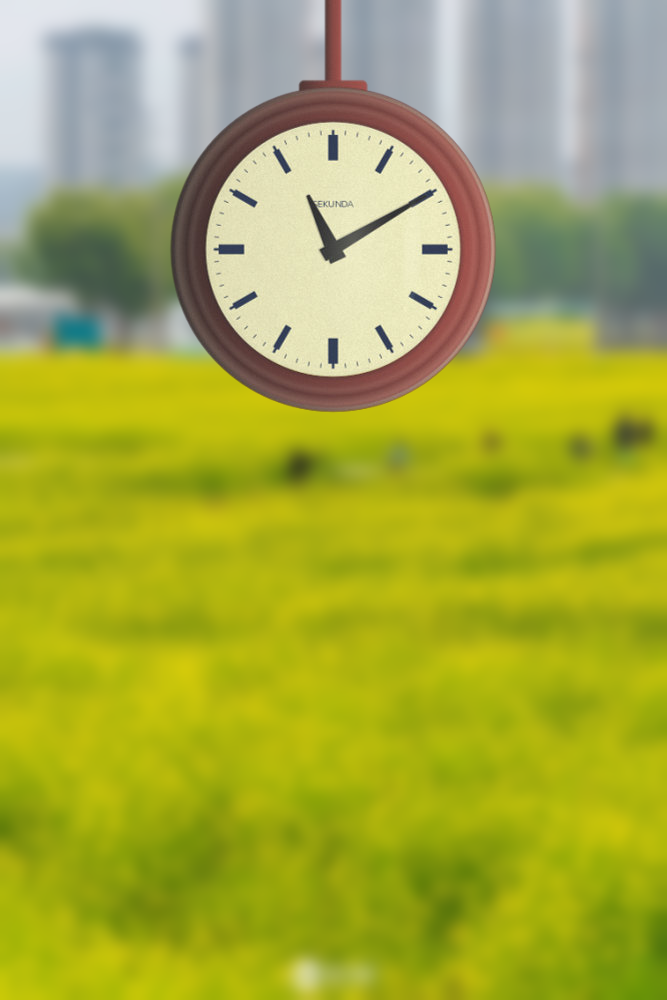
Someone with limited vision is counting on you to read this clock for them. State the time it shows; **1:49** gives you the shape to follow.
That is **11:10**
